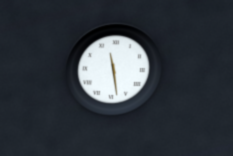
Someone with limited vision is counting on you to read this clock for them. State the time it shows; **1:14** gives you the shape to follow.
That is **11:28**
